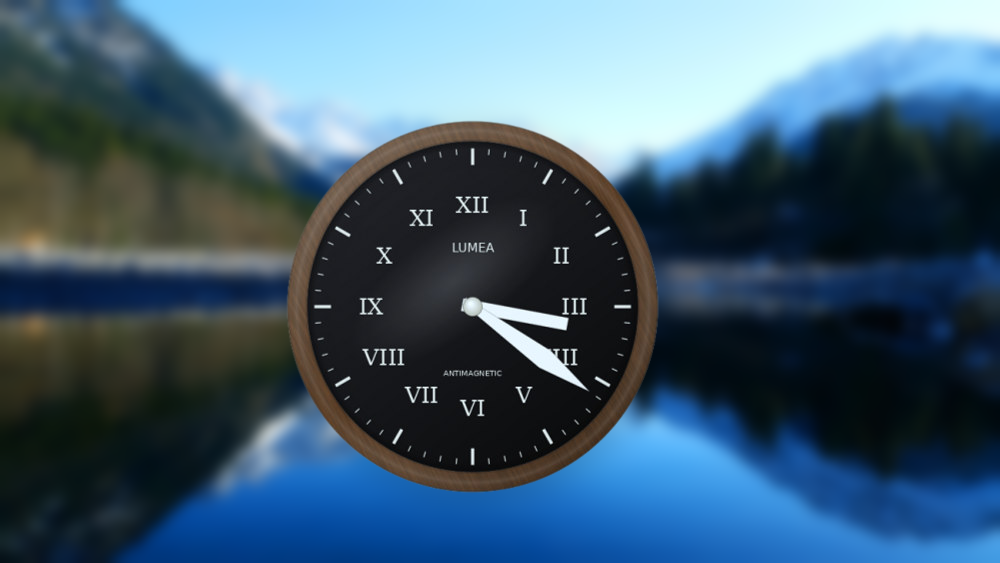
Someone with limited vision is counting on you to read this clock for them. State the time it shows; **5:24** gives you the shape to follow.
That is **3:21**
